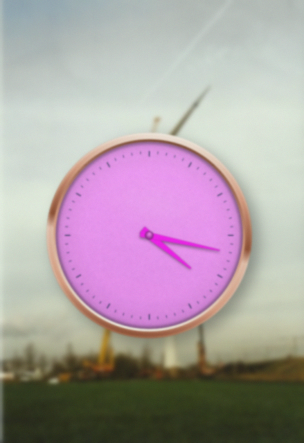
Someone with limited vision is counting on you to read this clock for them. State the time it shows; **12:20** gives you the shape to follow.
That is **4:17**
